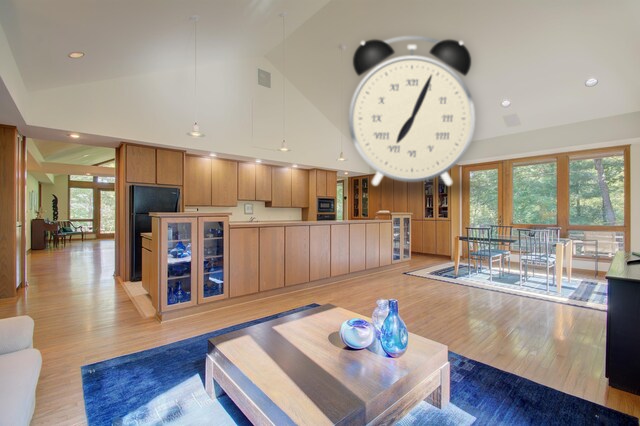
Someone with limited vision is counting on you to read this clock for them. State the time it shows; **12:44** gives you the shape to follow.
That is **7:04**
